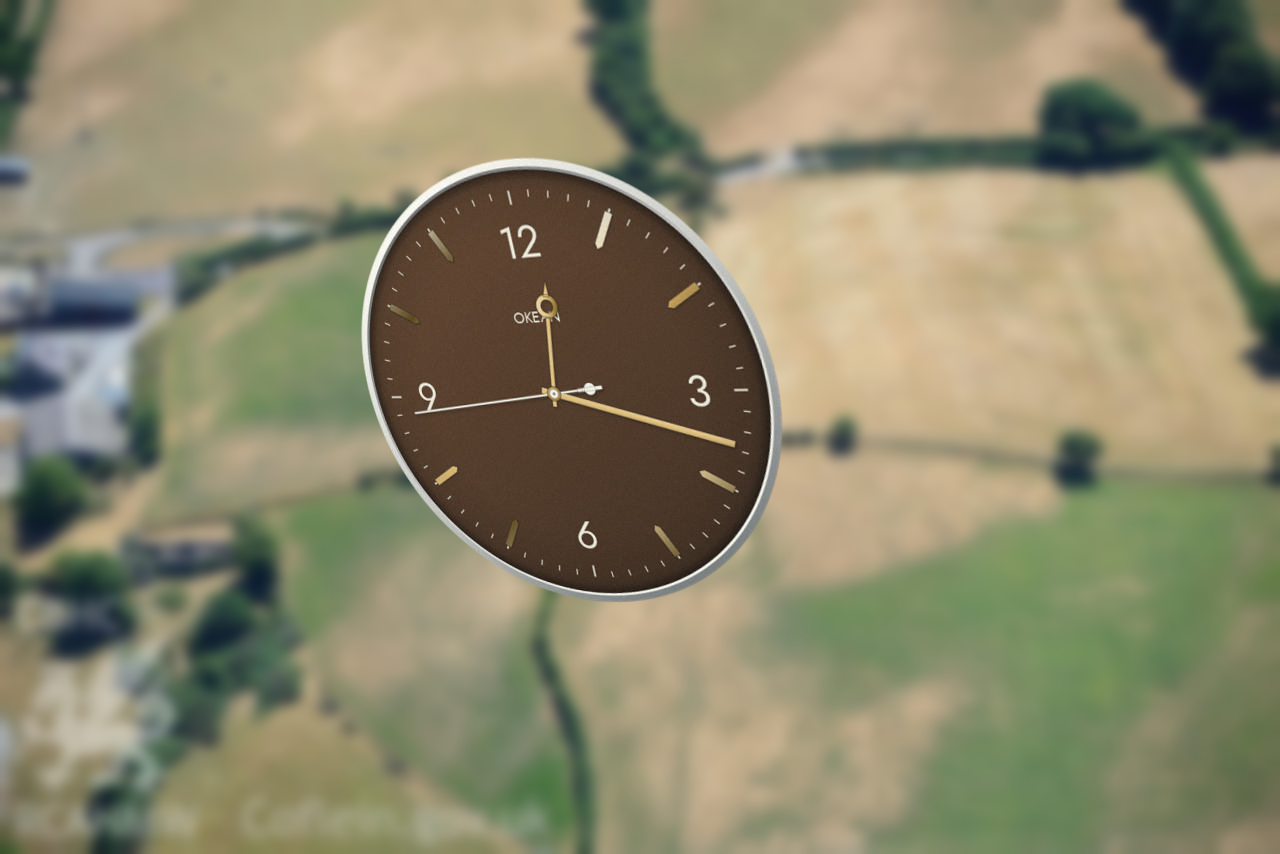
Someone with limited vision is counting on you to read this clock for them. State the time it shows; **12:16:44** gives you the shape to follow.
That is **12:17:44**
